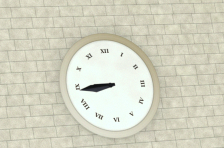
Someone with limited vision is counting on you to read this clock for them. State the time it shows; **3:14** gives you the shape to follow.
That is **8:44**
